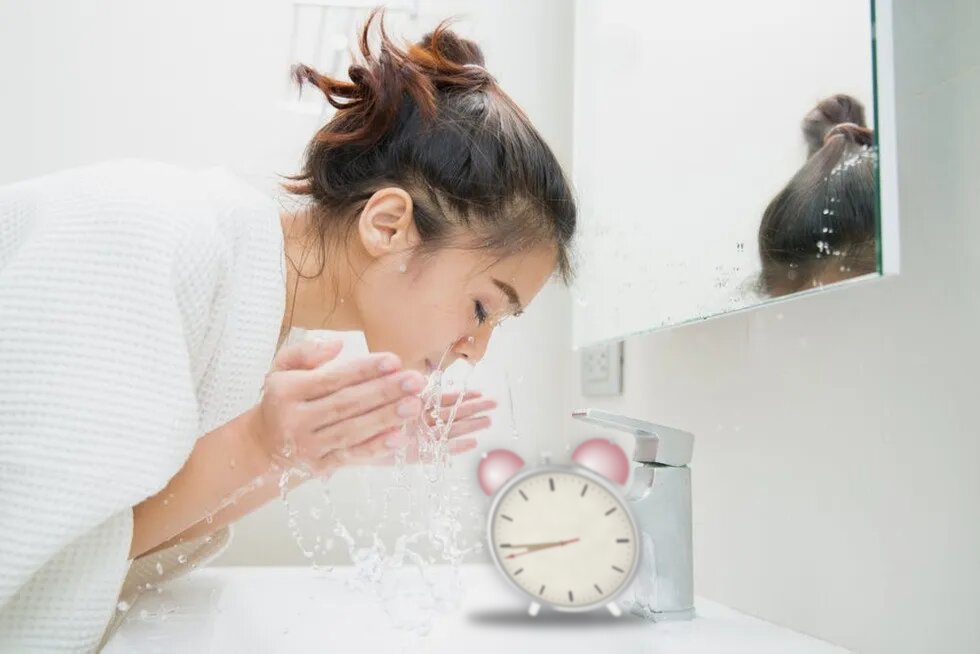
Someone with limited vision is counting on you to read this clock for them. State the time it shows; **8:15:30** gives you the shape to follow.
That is **8:44:43**
